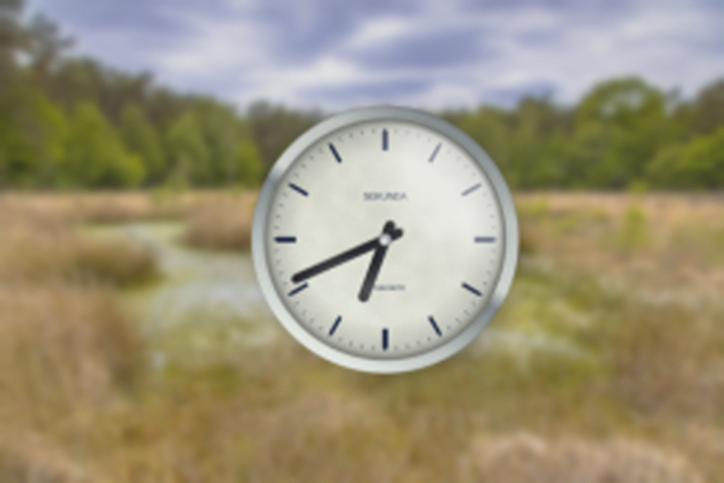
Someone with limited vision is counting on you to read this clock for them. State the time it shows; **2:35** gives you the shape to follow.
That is **6:41**
